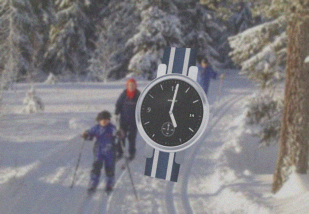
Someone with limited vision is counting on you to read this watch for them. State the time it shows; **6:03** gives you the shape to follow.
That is **5:01**
